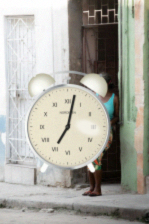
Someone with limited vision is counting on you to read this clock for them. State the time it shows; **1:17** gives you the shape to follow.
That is **7:02**
